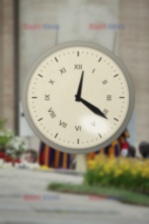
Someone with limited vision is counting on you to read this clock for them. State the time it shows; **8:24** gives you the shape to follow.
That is **12:21**
